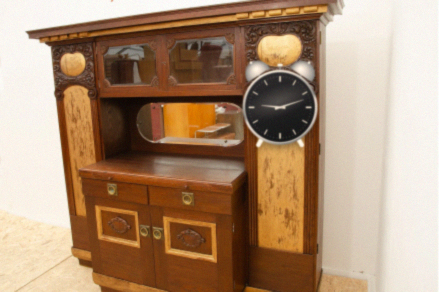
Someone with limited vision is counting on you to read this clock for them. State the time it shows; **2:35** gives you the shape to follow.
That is **9:12**
